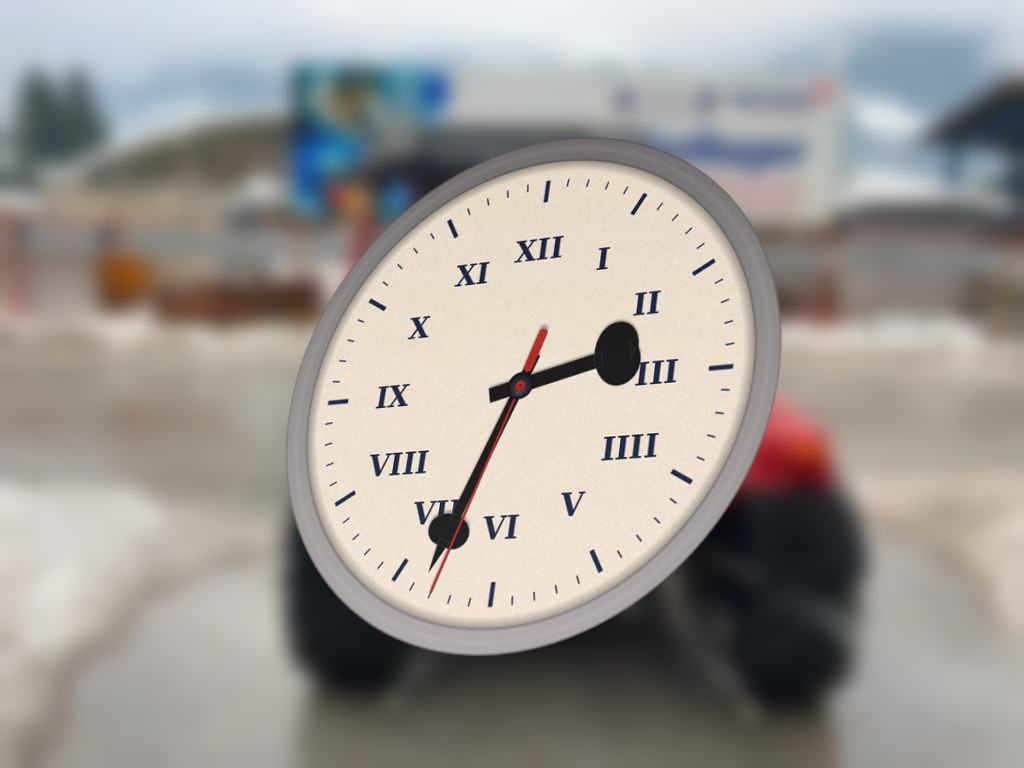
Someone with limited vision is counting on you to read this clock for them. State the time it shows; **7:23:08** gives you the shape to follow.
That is **2:33:33**
